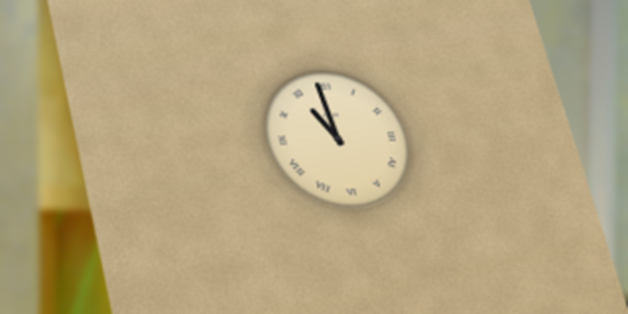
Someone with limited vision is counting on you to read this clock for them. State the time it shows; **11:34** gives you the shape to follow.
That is **10:59**
